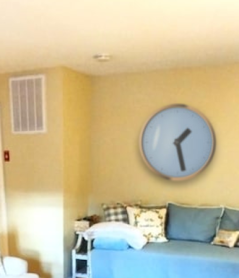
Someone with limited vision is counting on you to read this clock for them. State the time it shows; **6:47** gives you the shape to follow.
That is **1:28**
